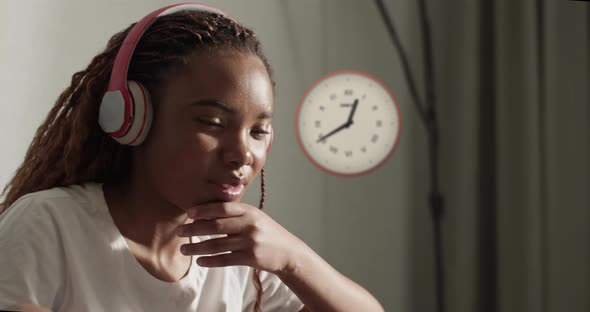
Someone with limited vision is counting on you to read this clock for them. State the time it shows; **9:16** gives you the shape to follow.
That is **12:40**
